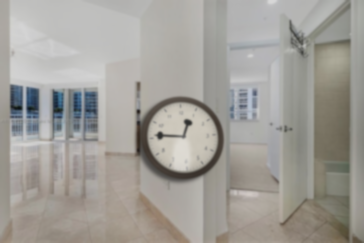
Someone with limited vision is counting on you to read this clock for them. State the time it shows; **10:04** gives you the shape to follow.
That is **12:46**
